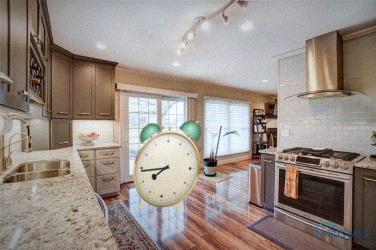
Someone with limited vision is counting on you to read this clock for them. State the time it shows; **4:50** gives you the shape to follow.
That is **7:44**
